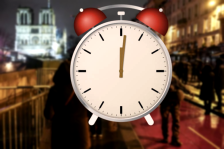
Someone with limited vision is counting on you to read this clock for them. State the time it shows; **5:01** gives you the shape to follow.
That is **12:01**
